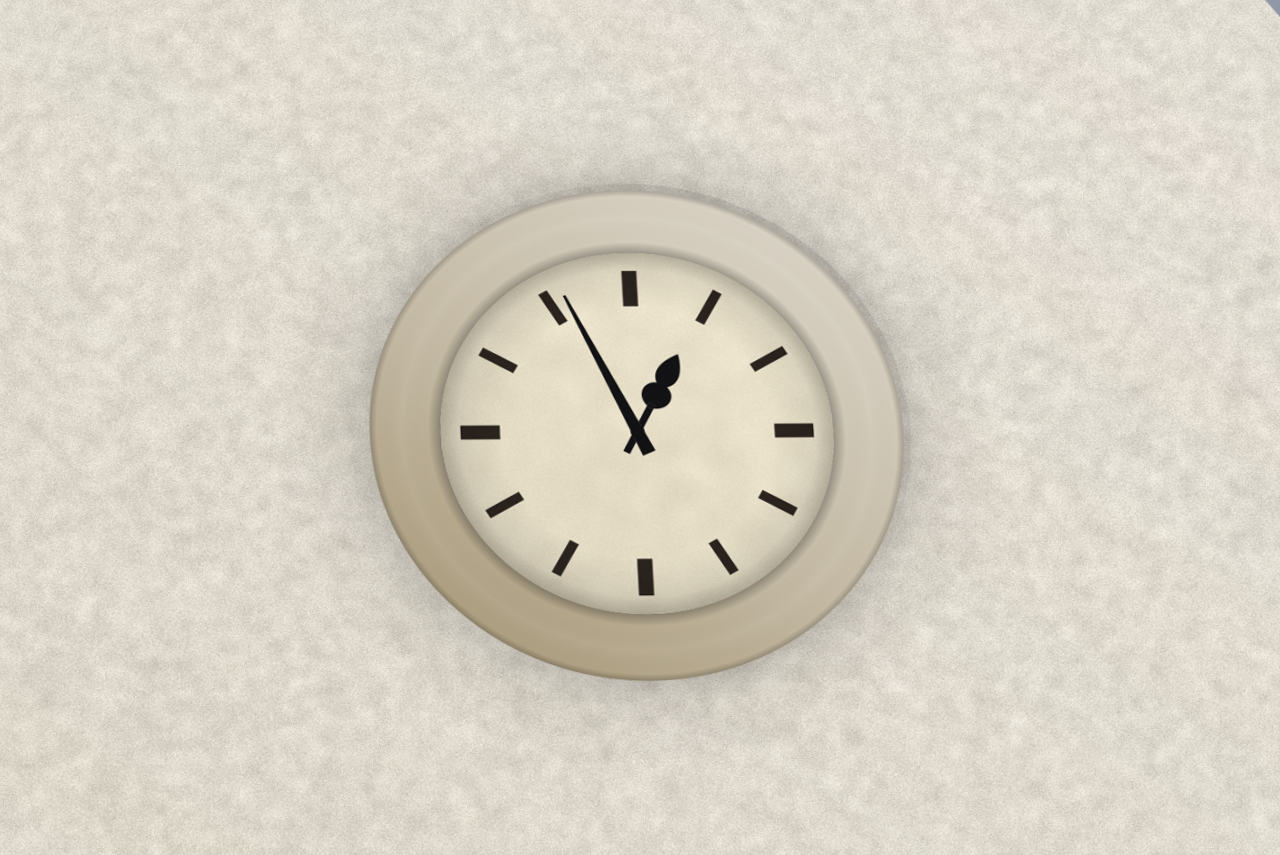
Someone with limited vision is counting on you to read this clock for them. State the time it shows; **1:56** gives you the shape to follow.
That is **12:56**
